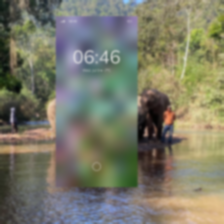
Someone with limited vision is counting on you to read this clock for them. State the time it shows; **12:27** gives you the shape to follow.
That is **6:46**
